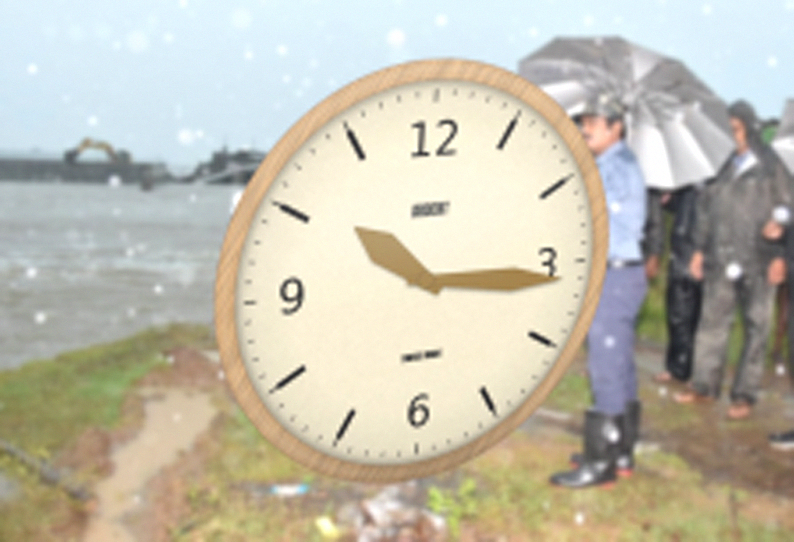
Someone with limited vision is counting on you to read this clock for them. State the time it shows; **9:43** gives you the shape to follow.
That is **10:16**
